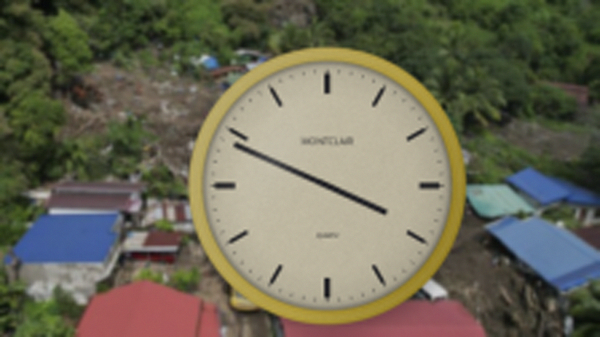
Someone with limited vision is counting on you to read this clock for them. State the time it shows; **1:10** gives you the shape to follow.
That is **3:49**
